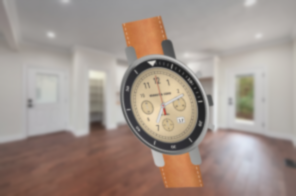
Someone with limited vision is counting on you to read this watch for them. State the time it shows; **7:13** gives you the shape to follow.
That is **7:12**
